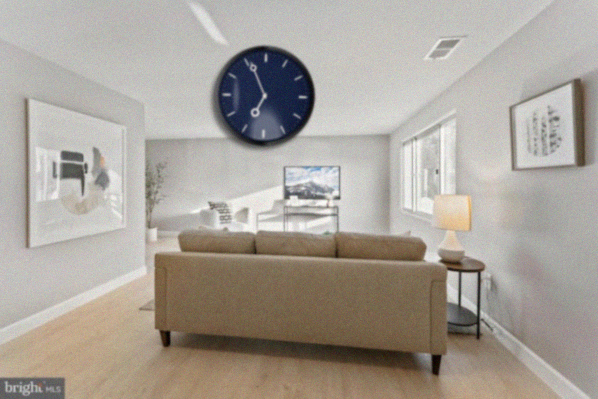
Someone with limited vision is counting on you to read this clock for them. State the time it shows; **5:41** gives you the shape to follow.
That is **6:56**
